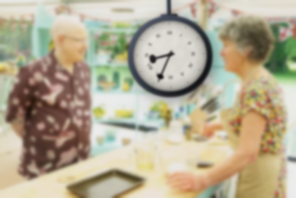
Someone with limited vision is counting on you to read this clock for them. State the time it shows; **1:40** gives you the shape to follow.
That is **8:34**
